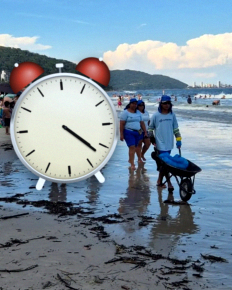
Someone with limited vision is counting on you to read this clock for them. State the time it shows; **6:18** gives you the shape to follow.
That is **4:22**
